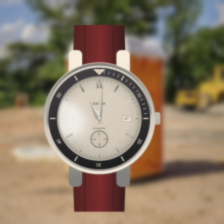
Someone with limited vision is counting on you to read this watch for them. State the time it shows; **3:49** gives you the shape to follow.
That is **11:01**
